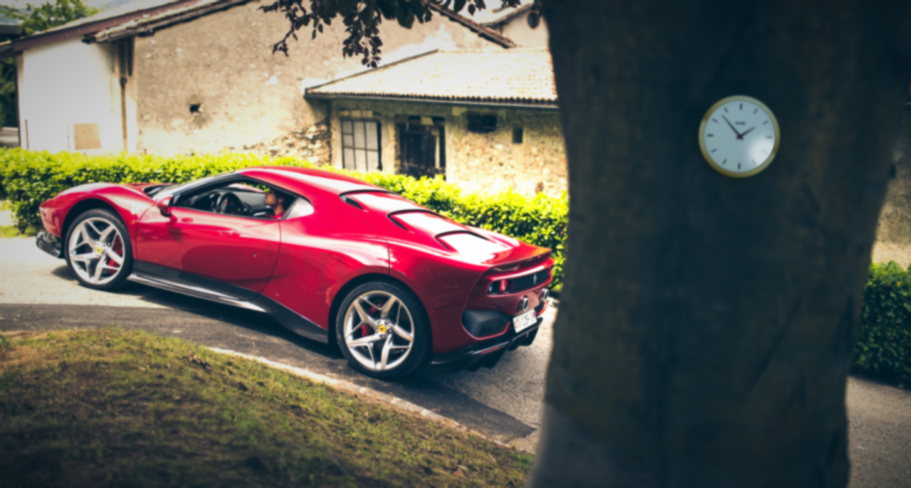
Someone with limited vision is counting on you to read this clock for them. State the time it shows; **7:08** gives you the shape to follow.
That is **1:53**
